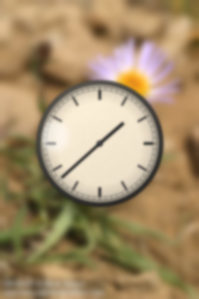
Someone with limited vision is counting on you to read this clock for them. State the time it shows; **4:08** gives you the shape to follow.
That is **1:38**
